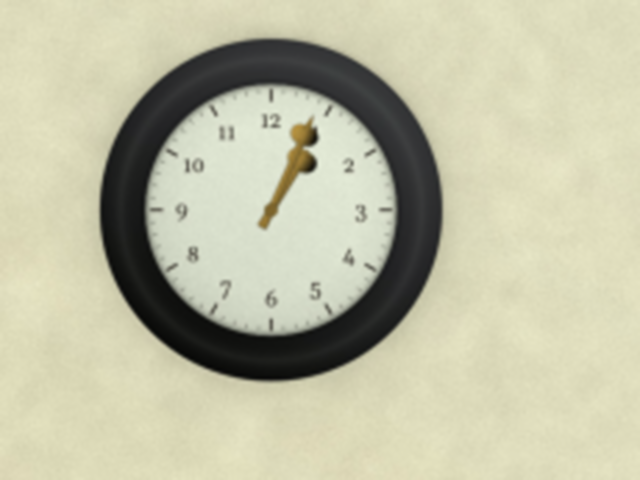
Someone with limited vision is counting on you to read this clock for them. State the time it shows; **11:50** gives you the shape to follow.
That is **1:04**
